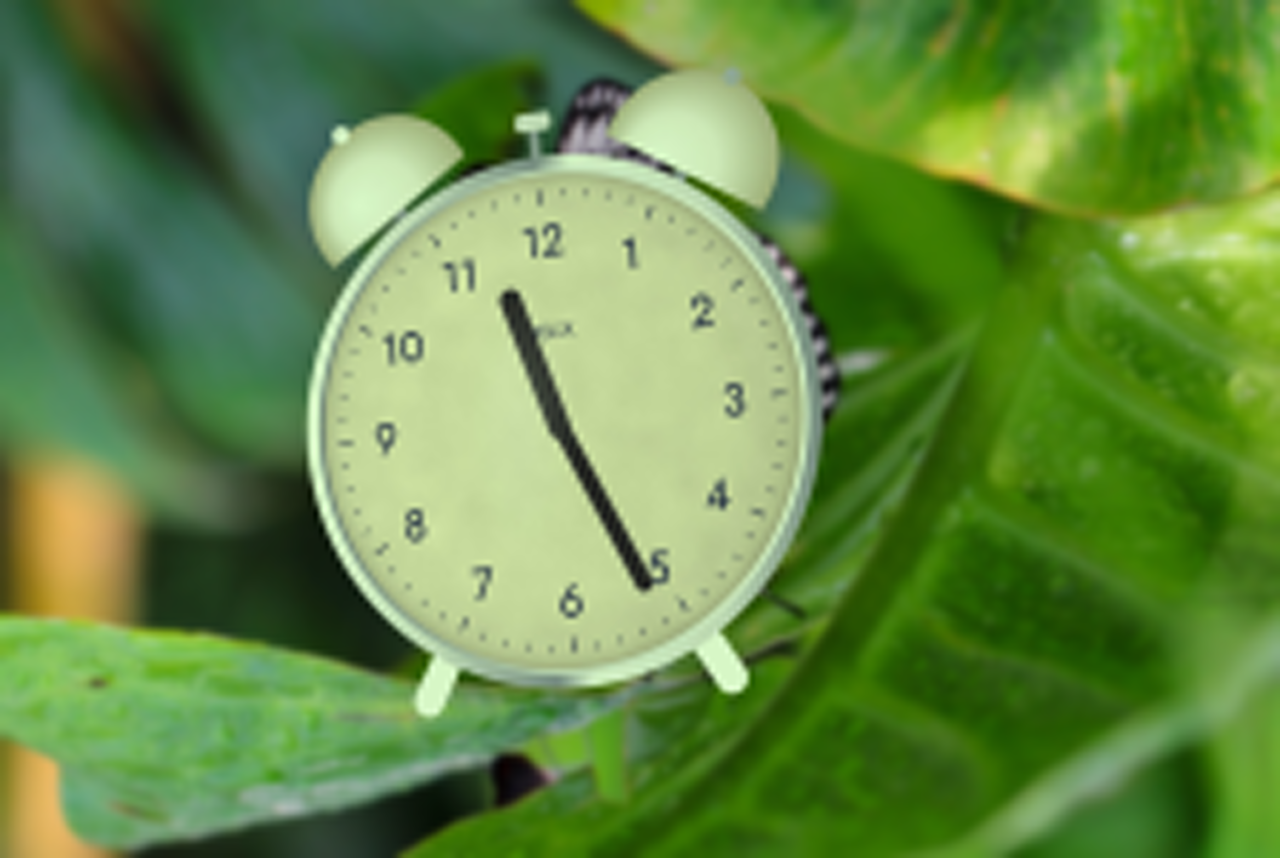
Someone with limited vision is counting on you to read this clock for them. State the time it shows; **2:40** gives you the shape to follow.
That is **11:26**
